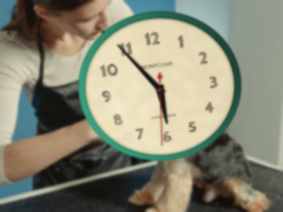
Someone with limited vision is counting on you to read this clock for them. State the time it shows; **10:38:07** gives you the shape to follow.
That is **5:54:31**
